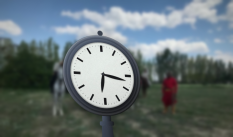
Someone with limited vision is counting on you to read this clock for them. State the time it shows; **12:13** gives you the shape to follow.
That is **6:17**
